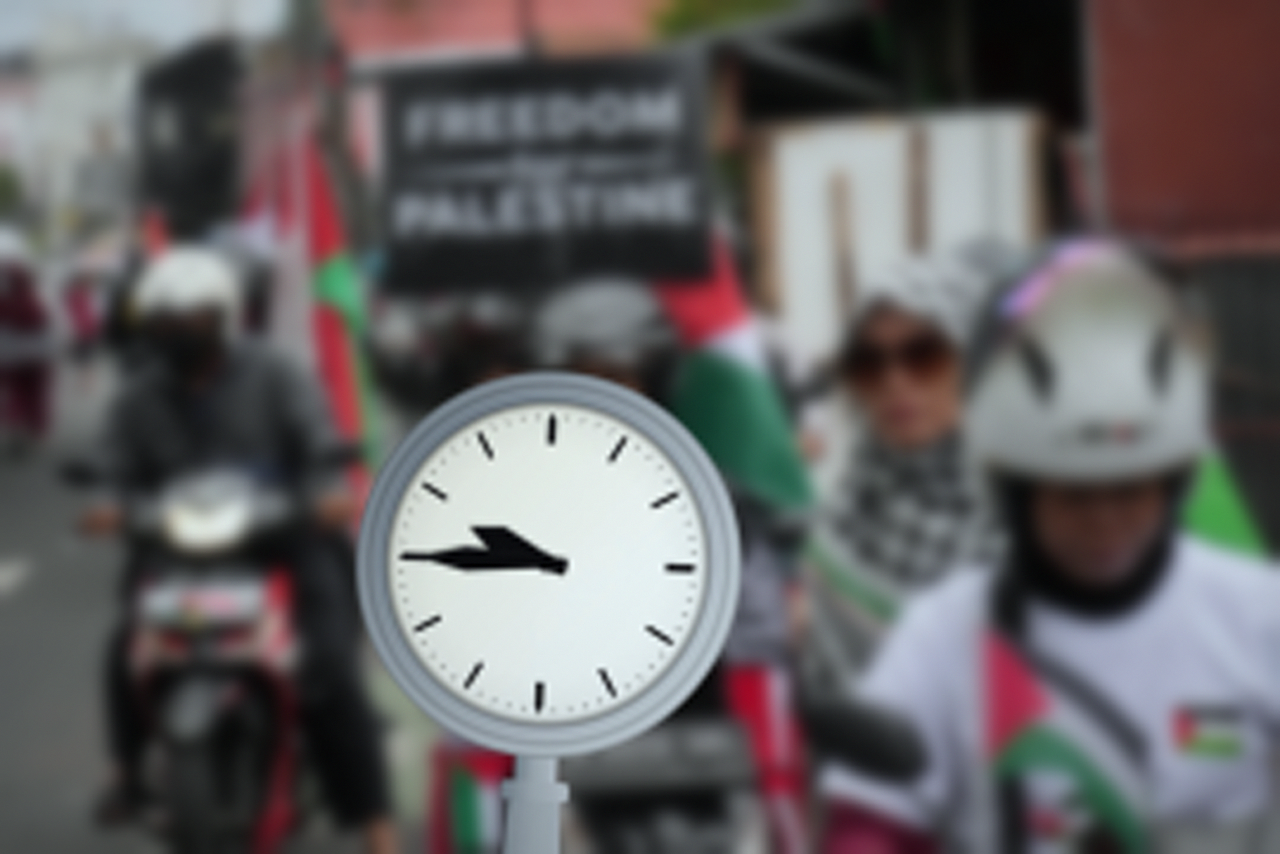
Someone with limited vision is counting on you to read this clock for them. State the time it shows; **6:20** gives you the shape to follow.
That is **9:45**
